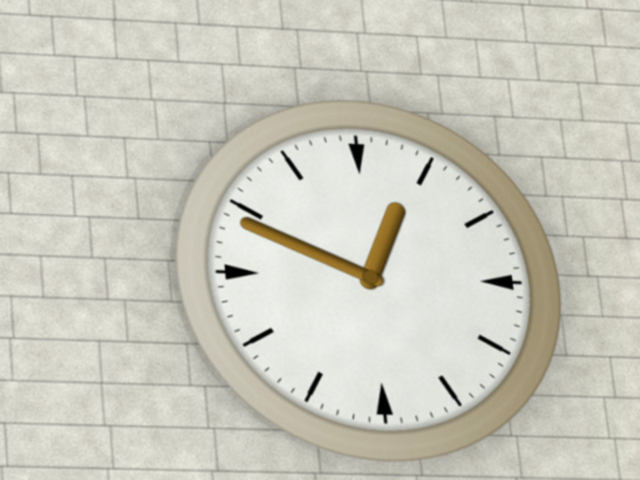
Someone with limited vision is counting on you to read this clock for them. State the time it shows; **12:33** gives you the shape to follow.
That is **12:49**
